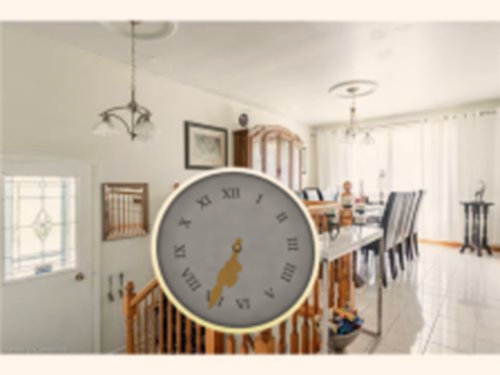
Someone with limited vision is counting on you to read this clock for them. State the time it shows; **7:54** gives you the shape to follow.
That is **6:35**
